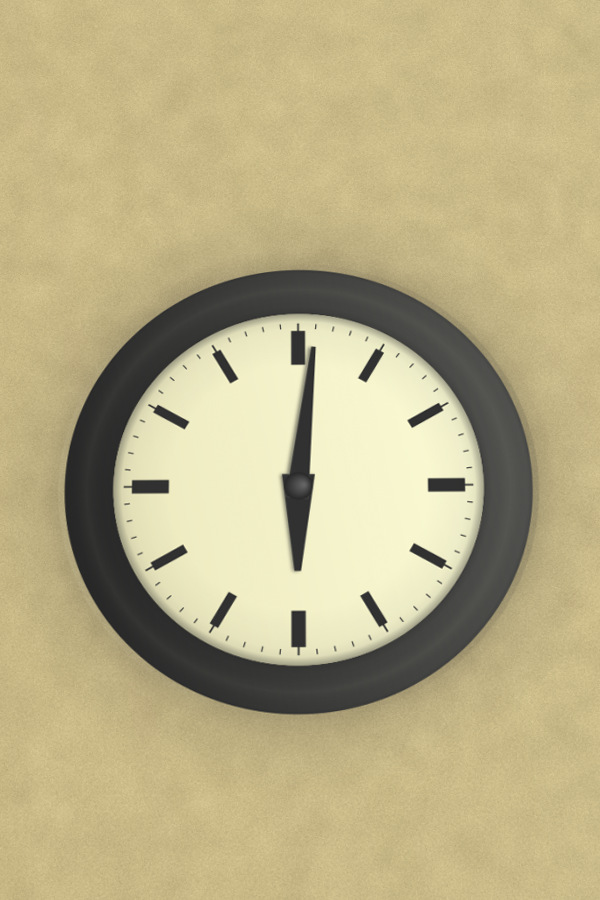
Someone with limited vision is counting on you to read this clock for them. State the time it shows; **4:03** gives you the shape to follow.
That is **6:01**
